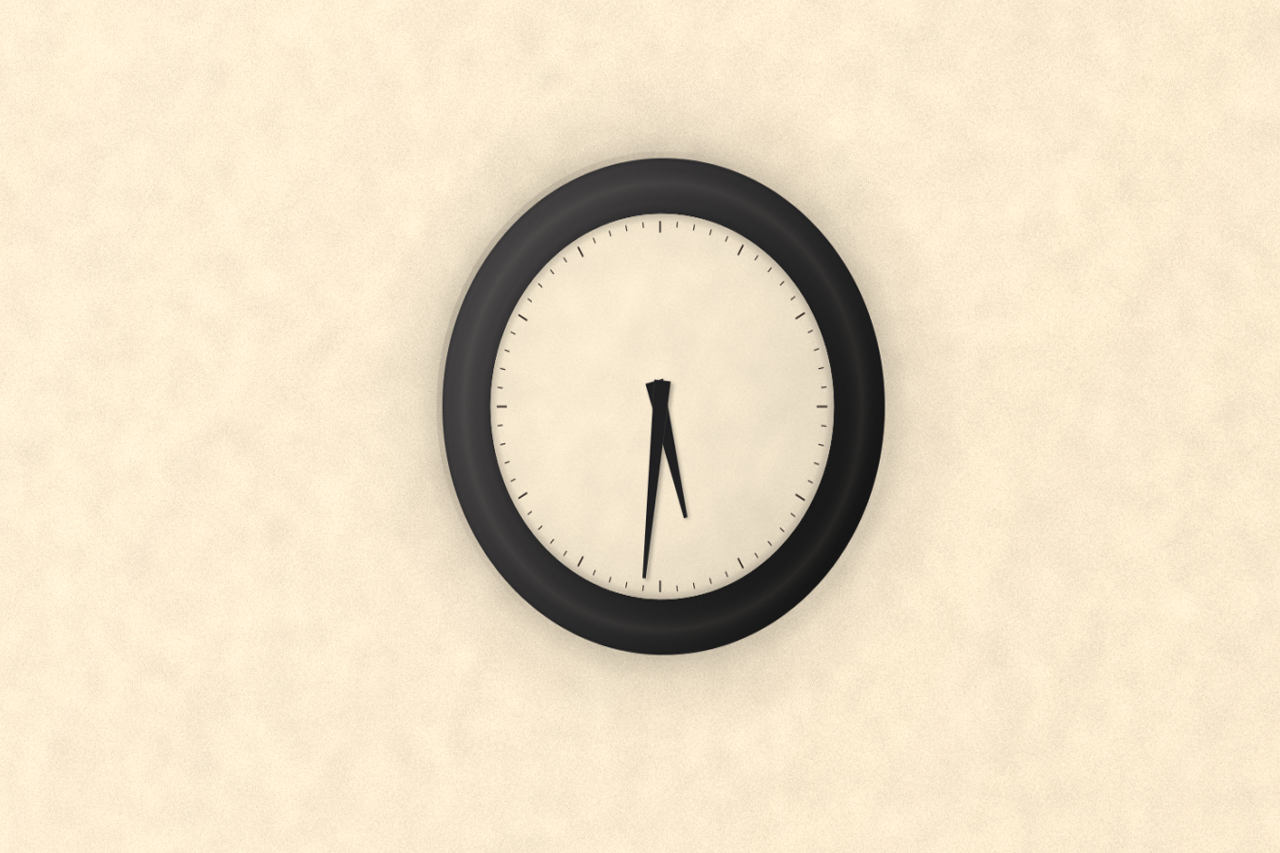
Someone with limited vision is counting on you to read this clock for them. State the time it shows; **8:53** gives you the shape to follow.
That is **5:31**
